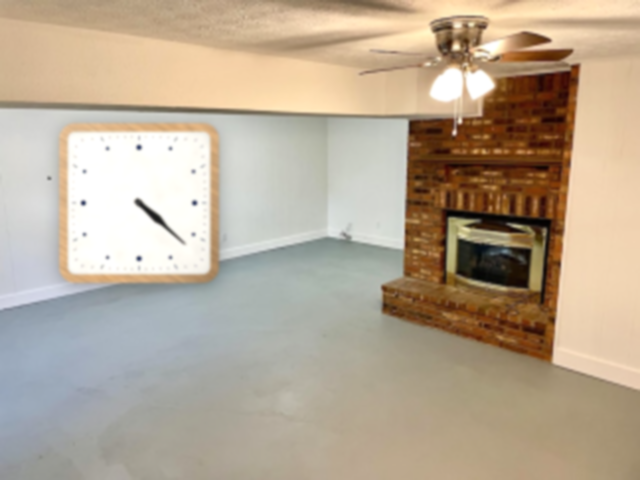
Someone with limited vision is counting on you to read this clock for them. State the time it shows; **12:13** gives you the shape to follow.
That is **4:22**
